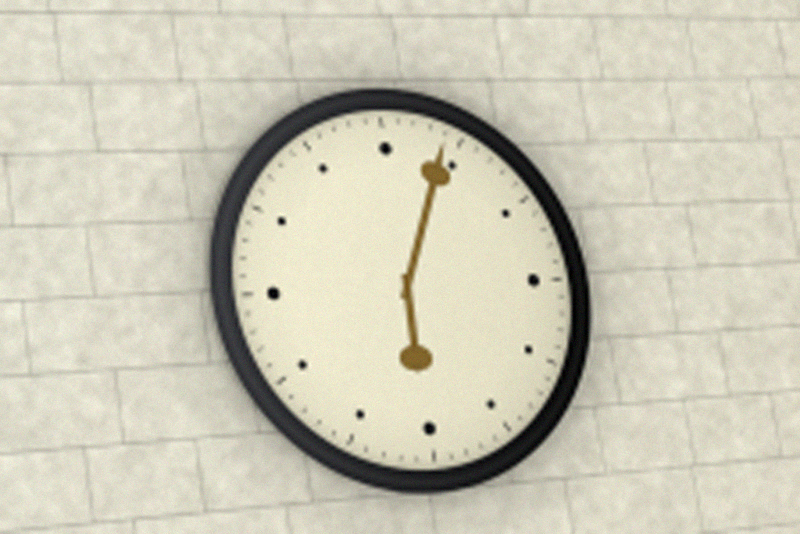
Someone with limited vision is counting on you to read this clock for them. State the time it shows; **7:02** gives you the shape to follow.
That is **6:04**
